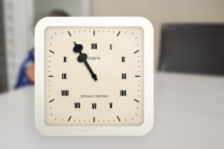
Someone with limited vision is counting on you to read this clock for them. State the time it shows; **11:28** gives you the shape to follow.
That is **10:55**
